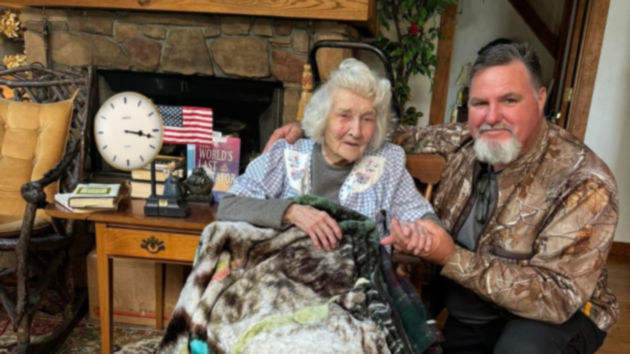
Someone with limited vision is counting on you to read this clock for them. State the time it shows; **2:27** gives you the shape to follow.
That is **3:17**
